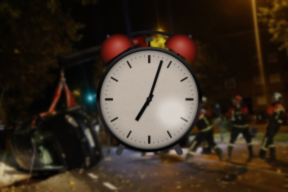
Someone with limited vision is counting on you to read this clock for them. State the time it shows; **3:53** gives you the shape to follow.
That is **7:03**
